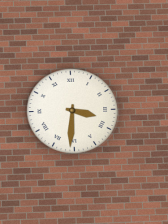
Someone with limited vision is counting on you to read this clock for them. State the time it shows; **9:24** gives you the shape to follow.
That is **3:31**
